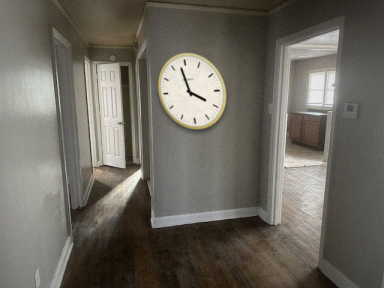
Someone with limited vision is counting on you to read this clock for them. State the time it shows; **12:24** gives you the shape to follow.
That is **3:58**
